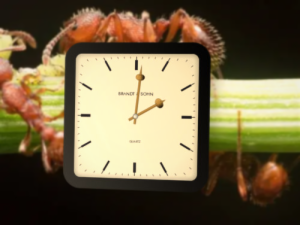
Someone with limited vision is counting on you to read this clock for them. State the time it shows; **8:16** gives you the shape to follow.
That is **2:01**
